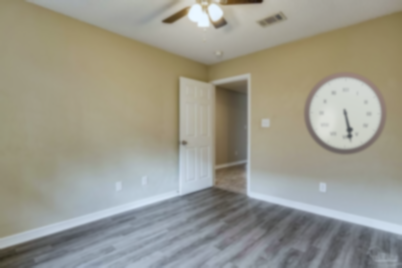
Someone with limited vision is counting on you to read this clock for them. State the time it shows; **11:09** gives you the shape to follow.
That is **5:28**
